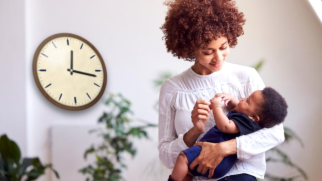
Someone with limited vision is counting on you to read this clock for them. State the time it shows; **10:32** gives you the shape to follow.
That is **12:17**
